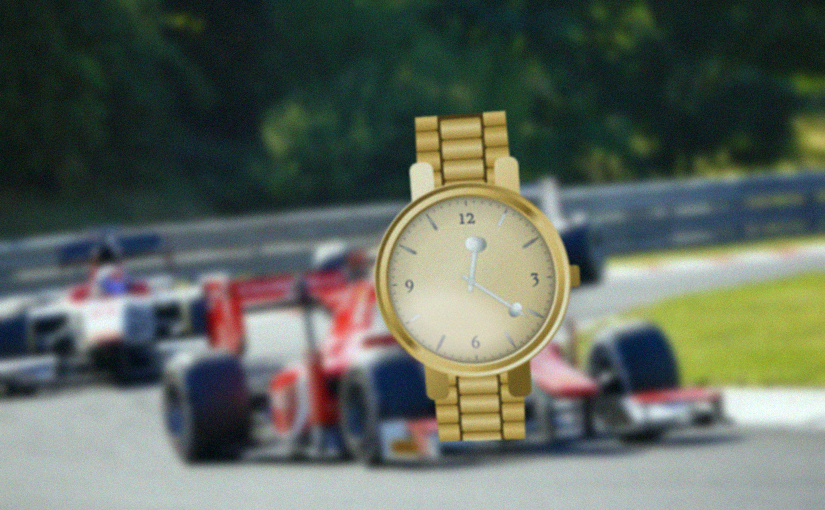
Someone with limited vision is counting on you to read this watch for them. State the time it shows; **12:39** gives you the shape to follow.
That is **12:21**
